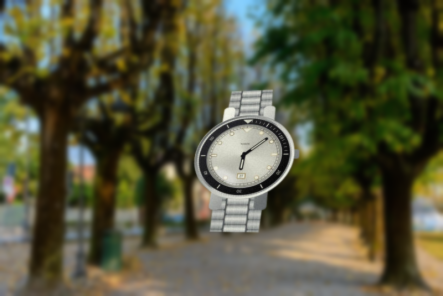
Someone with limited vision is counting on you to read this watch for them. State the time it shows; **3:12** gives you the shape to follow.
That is **6:08**
